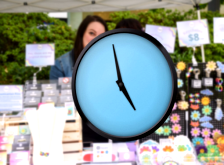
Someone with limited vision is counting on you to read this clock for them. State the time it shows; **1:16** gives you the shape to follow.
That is **4:58**
